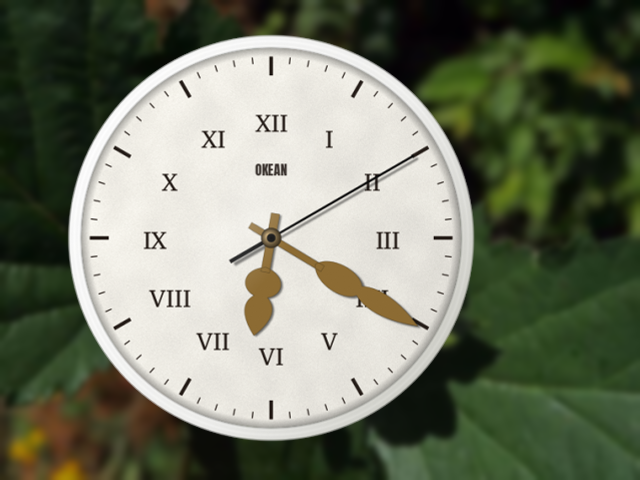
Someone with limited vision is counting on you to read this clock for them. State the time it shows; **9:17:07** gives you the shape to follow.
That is **6:20:10**
